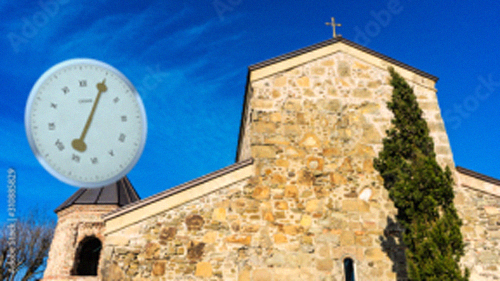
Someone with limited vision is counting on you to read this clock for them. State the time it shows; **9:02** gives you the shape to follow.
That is **7:05**
